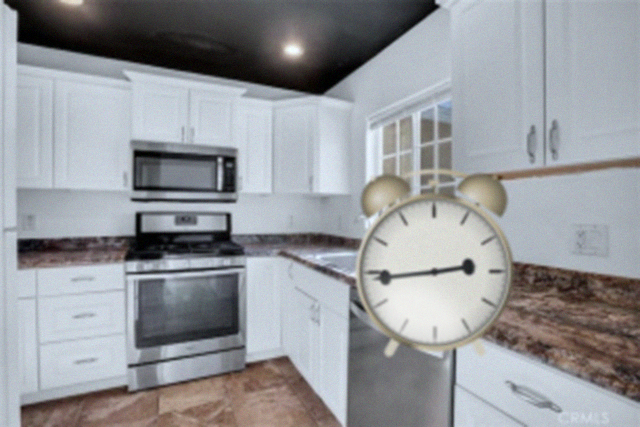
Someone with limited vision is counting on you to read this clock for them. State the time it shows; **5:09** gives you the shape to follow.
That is **2:44**
